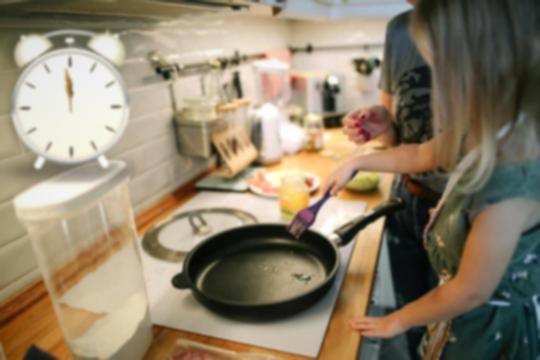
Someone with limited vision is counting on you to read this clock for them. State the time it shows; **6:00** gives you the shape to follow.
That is **11:59**
